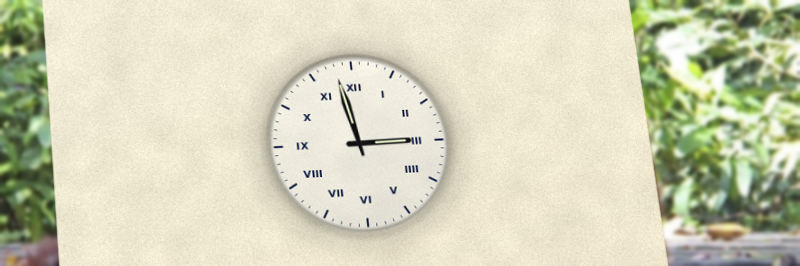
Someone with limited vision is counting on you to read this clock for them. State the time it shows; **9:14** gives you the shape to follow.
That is **2:58**
